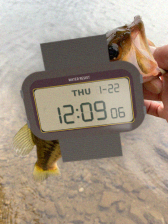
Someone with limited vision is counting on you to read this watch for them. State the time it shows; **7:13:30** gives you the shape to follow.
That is **12:09:06**
